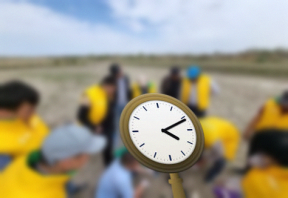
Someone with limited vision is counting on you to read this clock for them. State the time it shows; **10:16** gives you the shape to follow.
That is **4:11**
